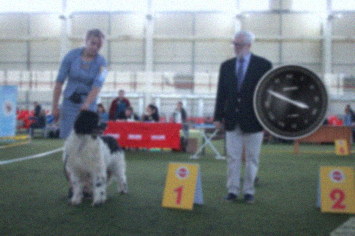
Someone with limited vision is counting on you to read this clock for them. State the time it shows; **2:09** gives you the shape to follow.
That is **3:50**
